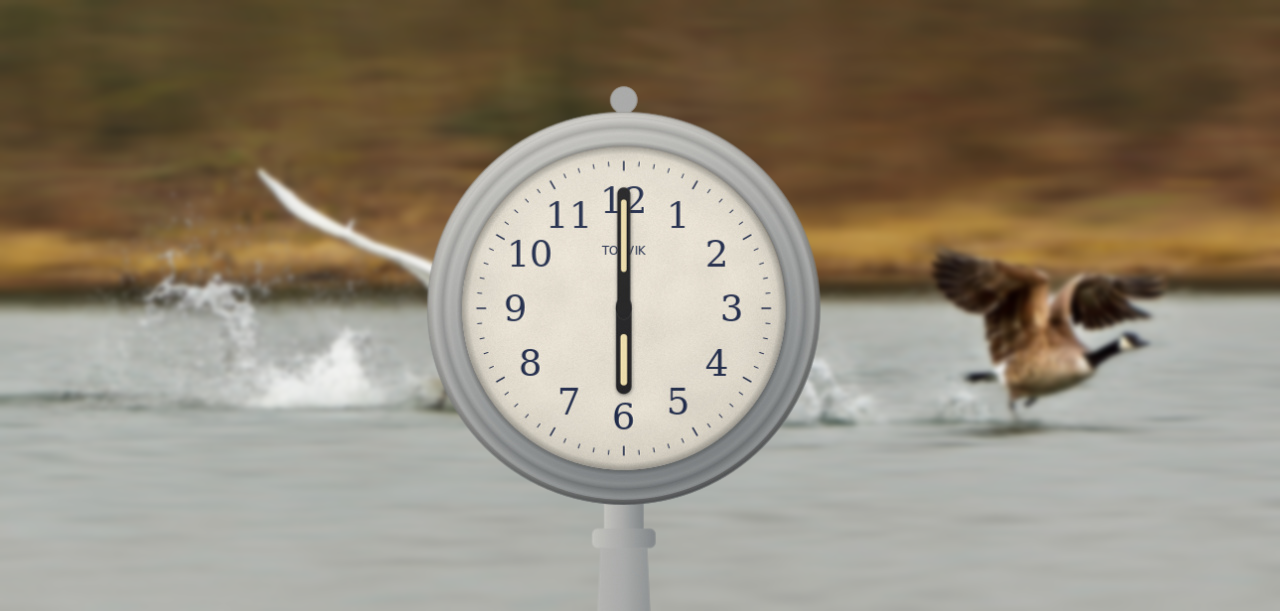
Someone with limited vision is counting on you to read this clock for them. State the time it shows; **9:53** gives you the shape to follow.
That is **6:00**
